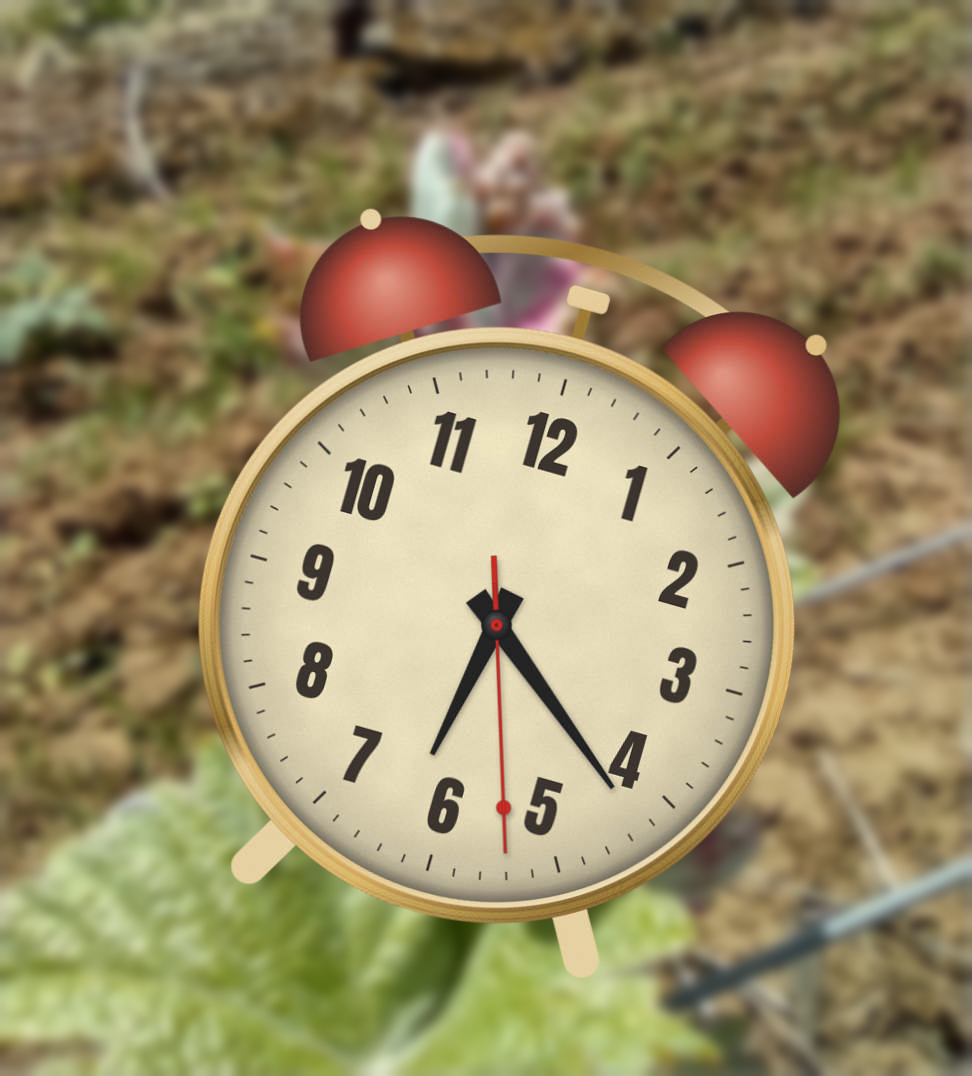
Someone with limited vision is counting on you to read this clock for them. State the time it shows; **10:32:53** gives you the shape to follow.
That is **6:21:27**
